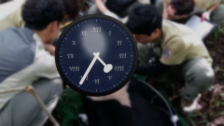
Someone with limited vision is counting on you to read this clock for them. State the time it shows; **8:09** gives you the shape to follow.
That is **4:35**
